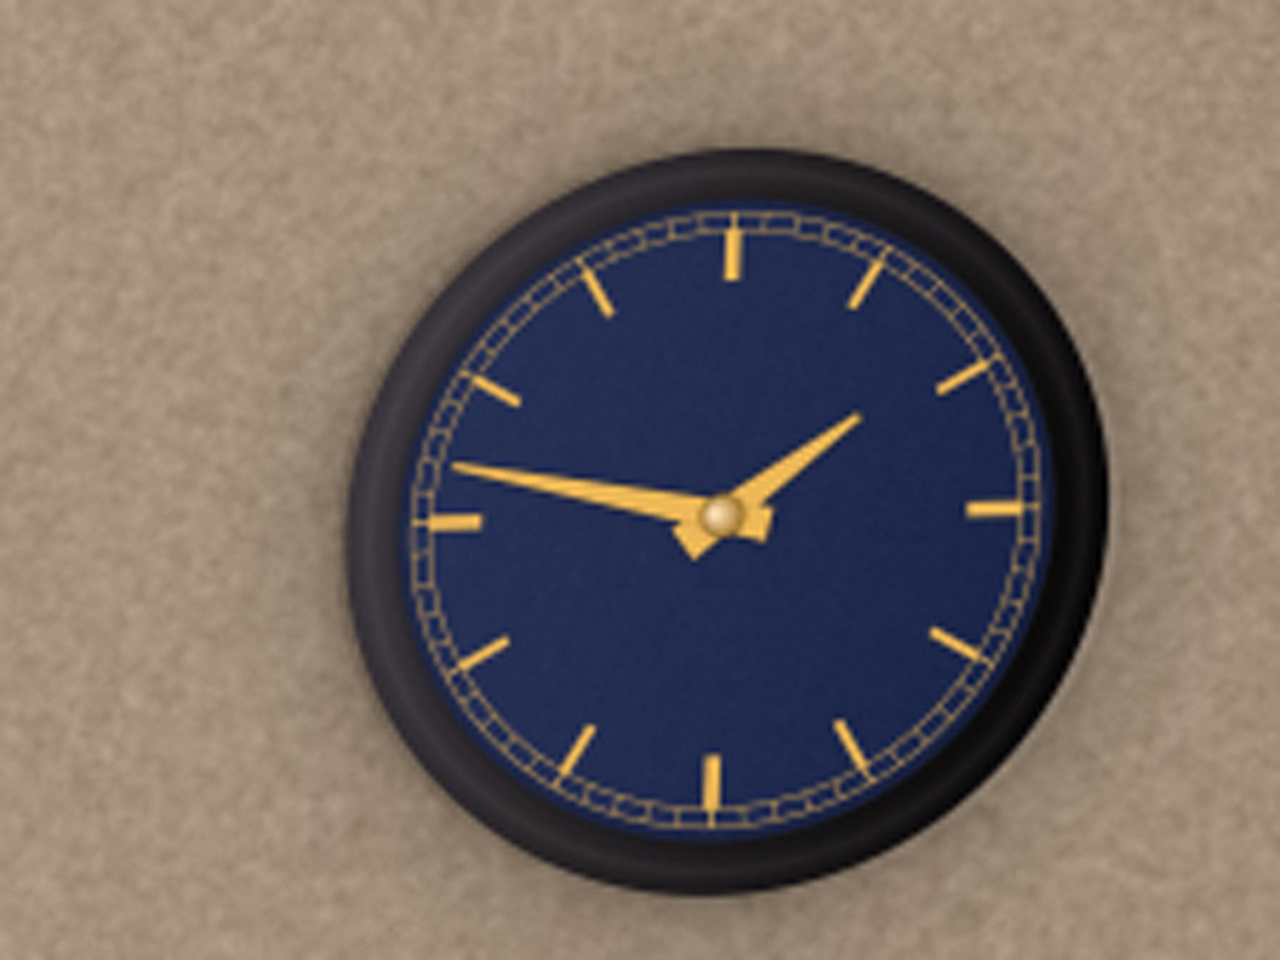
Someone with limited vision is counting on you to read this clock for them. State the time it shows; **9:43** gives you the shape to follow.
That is **1:47**
